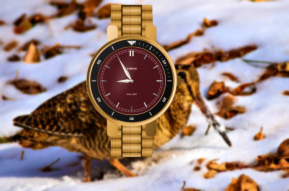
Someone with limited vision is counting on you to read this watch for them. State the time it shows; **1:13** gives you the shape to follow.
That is **8:55**
